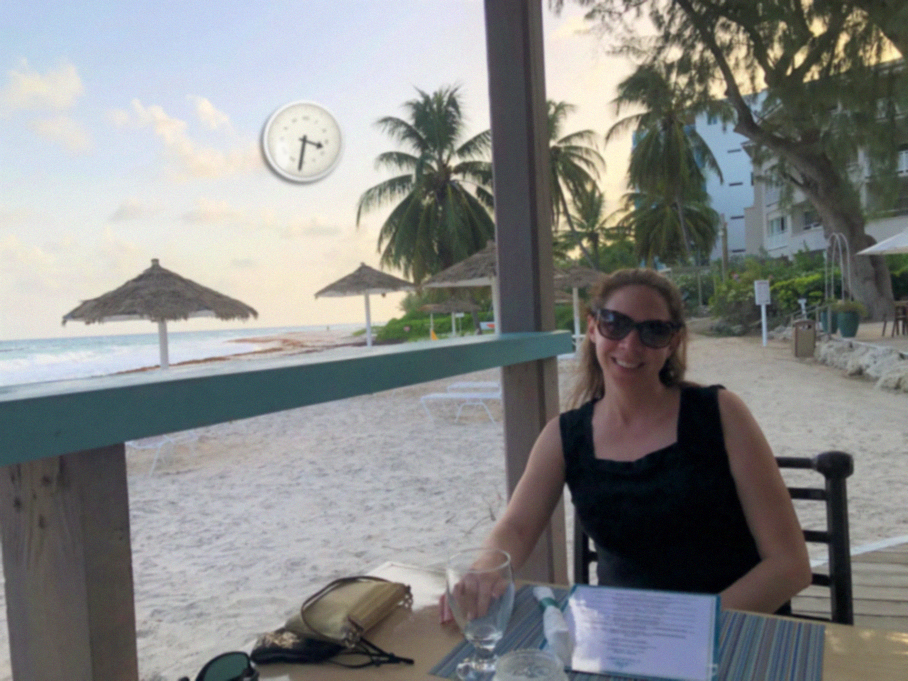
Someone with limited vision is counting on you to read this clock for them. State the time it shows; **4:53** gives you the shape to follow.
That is **3:31**
